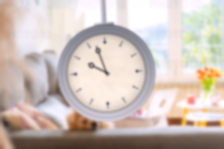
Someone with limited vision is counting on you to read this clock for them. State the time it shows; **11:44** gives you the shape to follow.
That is **9:57**
